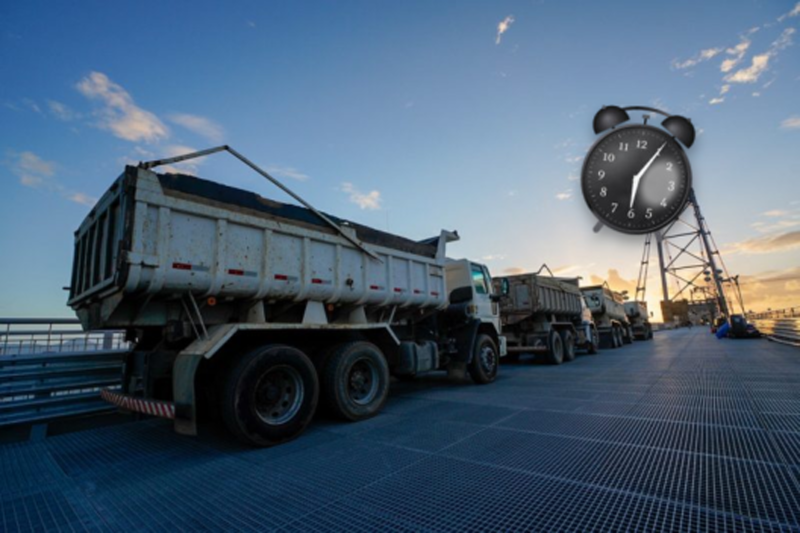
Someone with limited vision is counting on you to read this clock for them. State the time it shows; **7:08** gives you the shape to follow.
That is **6:05**
